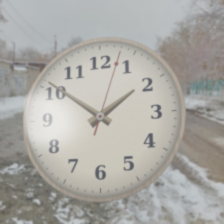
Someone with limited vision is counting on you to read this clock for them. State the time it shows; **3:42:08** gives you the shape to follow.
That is **1:51:03**
